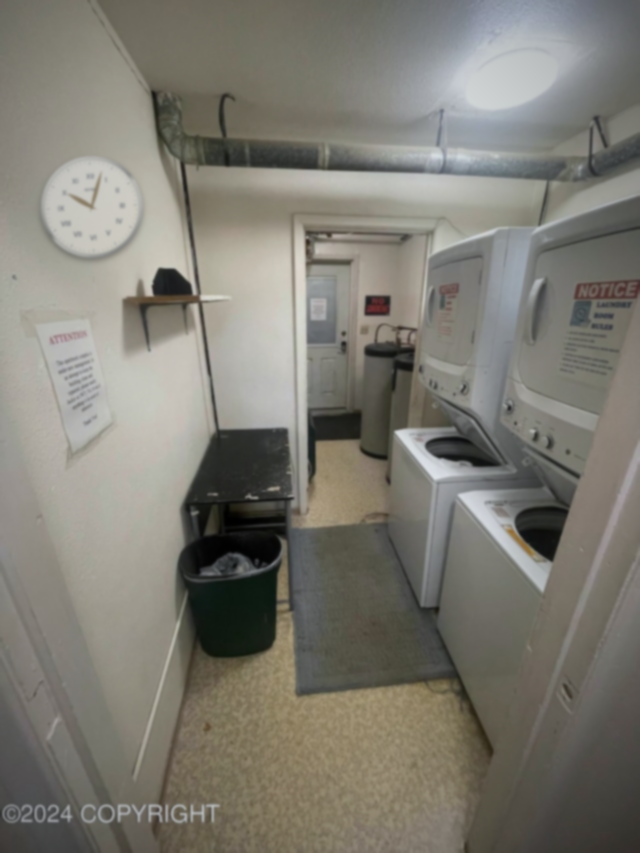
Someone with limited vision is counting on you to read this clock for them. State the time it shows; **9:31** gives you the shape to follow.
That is **10:03**
